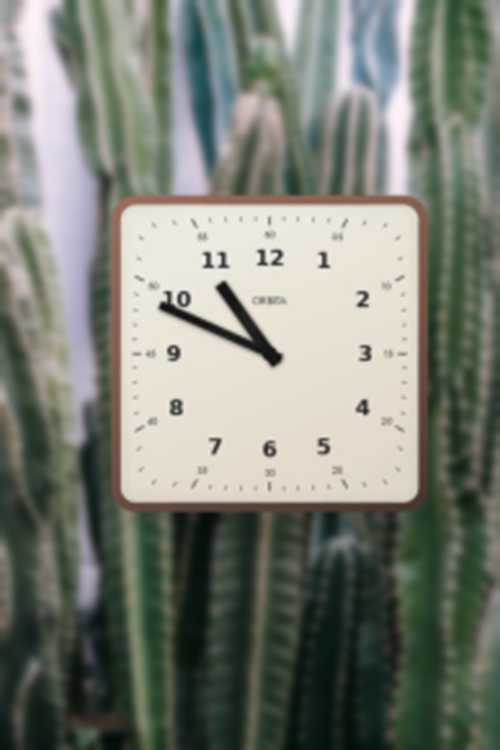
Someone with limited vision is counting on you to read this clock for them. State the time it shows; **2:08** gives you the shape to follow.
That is **10:49**
